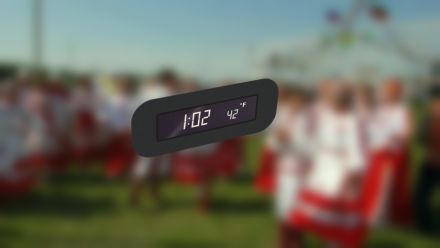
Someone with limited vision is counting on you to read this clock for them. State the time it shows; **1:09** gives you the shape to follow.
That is **1:02**
